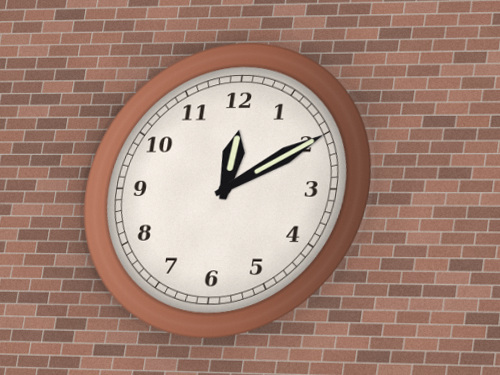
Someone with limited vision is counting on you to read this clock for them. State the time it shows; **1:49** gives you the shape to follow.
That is **12:10**
